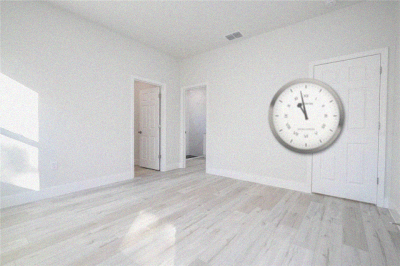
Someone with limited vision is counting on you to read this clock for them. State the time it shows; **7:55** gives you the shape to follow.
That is **10:58**
